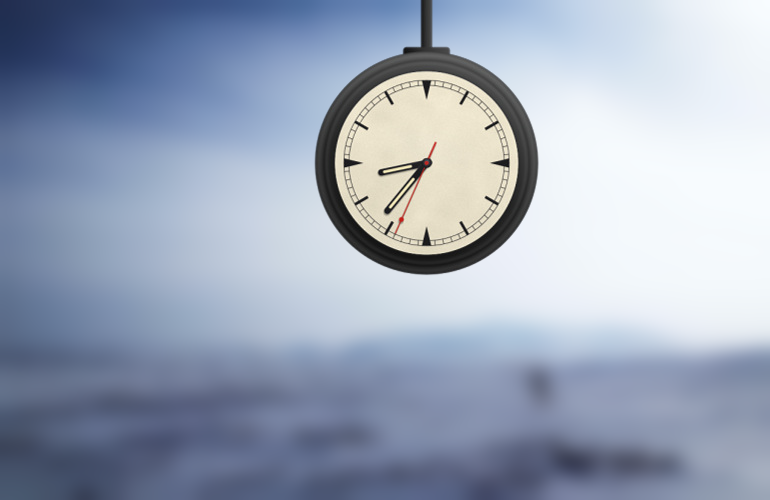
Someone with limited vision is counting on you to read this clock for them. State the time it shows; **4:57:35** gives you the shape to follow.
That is **8:36:34**
